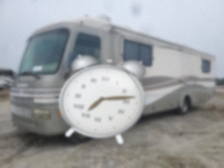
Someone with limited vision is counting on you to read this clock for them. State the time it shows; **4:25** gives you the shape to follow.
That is **7:13**
